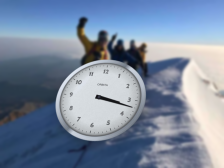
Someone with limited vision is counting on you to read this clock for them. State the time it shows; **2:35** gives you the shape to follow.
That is **3:17**
